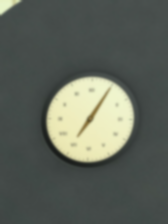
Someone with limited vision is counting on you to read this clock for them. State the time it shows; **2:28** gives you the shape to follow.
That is **7:05**
